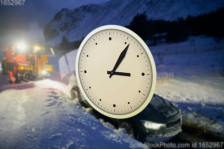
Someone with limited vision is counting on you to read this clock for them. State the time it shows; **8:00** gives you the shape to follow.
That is **3:06**
